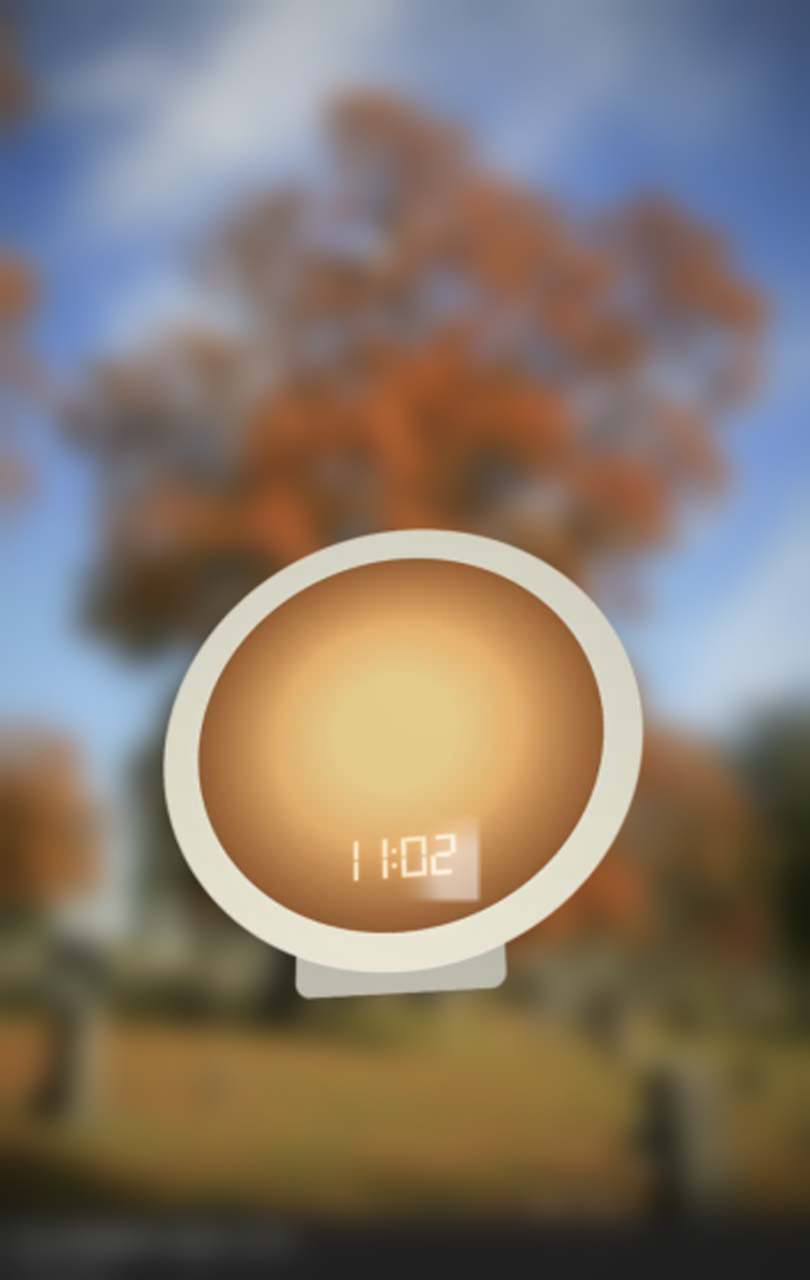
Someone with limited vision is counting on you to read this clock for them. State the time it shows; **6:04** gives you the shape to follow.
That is **11:02**
